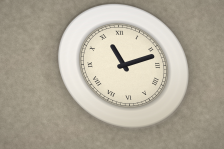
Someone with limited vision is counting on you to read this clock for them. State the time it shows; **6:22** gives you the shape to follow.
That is **11:12**
